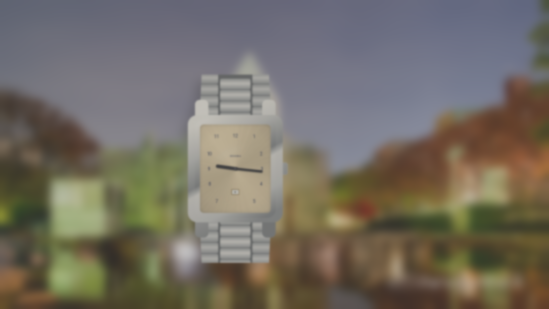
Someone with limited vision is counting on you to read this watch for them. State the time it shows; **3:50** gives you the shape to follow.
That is **9:16**
